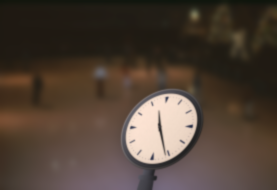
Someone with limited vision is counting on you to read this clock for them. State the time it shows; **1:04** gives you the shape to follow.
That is **11:26**
